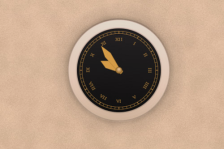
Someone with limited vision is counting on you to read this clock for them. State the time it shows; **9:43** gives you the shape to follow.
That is **9:54**
